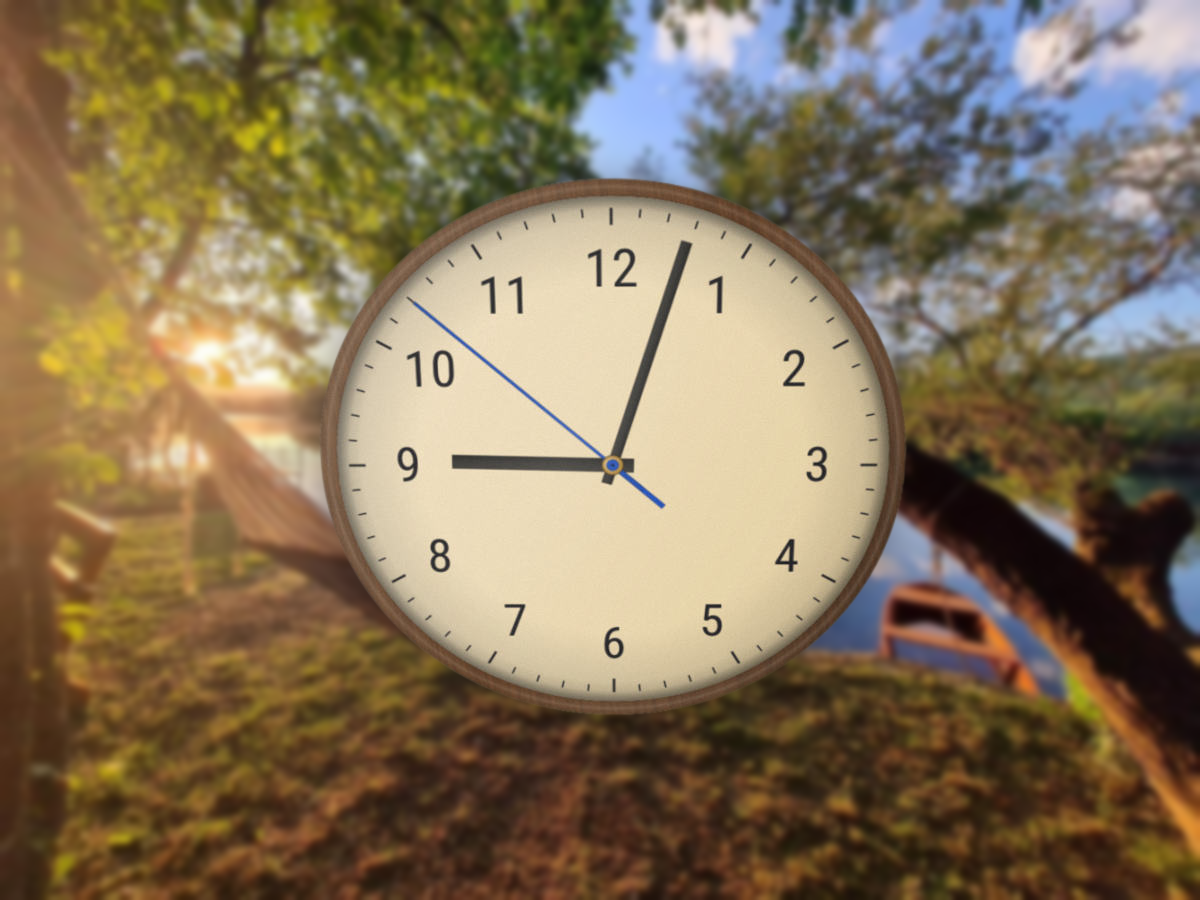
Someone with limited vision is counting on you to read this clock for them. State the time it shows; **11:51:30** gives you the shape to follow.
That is **9:02:52**
